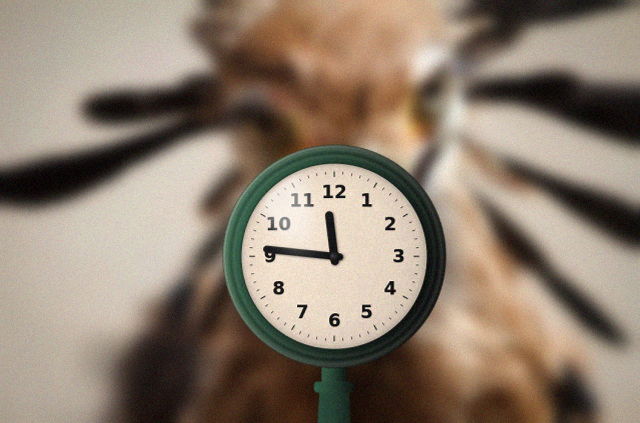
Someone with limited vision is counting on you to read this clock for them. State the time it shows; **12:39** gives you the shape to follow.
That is **11:46**
